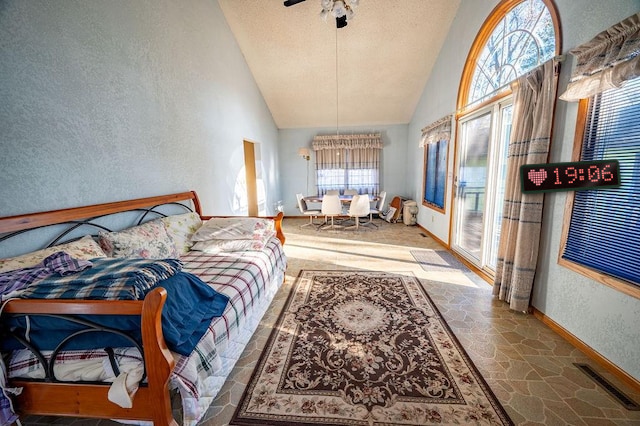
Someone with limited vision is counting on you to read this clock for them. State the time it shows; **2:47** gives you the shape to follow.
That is **19:06**
